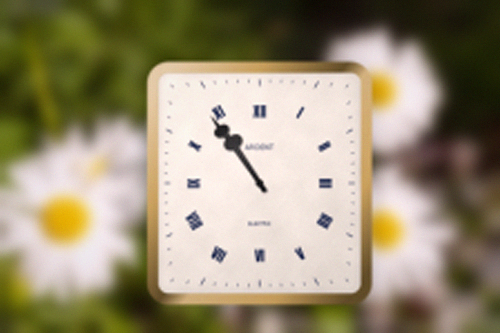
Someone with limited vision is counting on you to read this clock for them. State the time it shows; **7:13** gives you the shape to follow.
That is **10:54**
